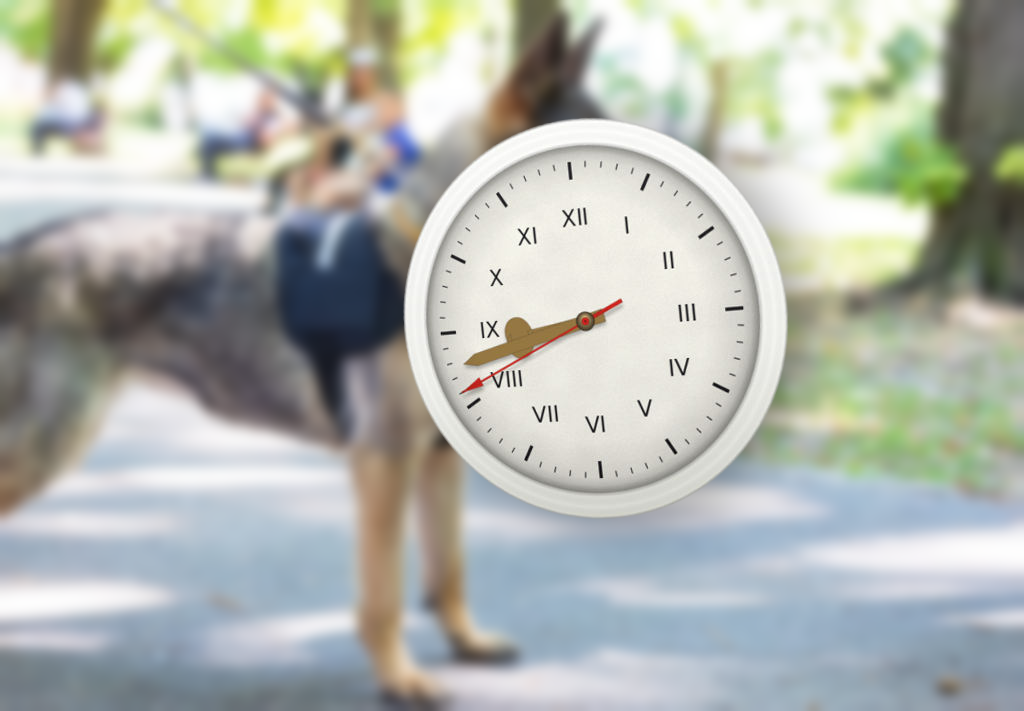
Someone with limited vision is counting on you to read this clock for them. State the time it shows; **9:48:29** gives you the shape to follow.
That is **8:42:41**
